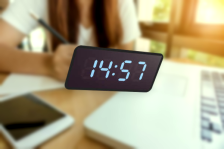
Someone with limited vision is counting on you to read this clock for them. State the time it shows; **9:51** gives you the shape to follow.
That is **14:57**
